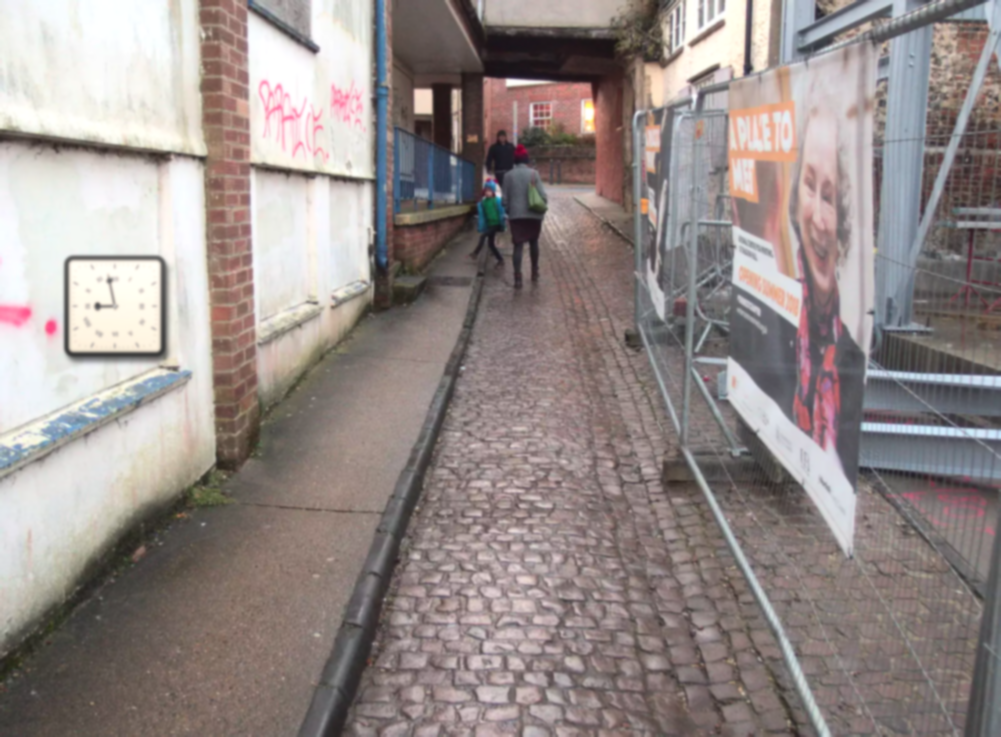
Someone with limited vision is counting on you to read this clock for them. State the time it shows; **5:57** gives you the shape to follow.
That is **8:58**
